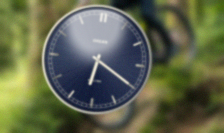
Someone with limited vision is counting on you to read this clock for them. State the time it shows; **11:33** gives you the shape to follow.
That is **6:20**
